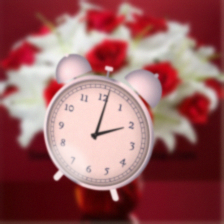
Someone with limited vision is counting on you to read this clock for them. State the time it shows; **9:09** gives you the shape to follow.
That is **2:01**
